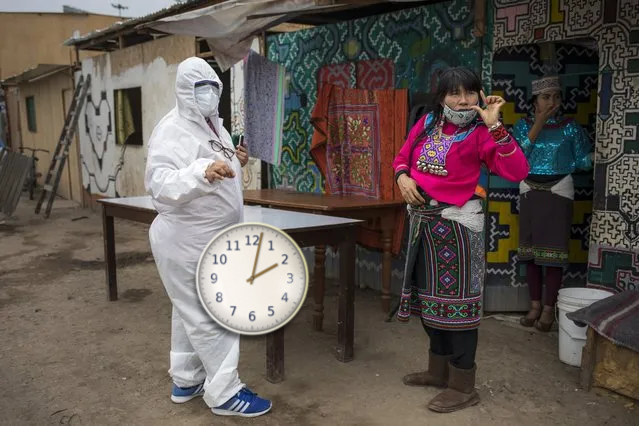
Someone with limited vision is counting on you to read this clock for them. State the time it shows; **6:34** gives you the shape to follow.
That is **2:02**
